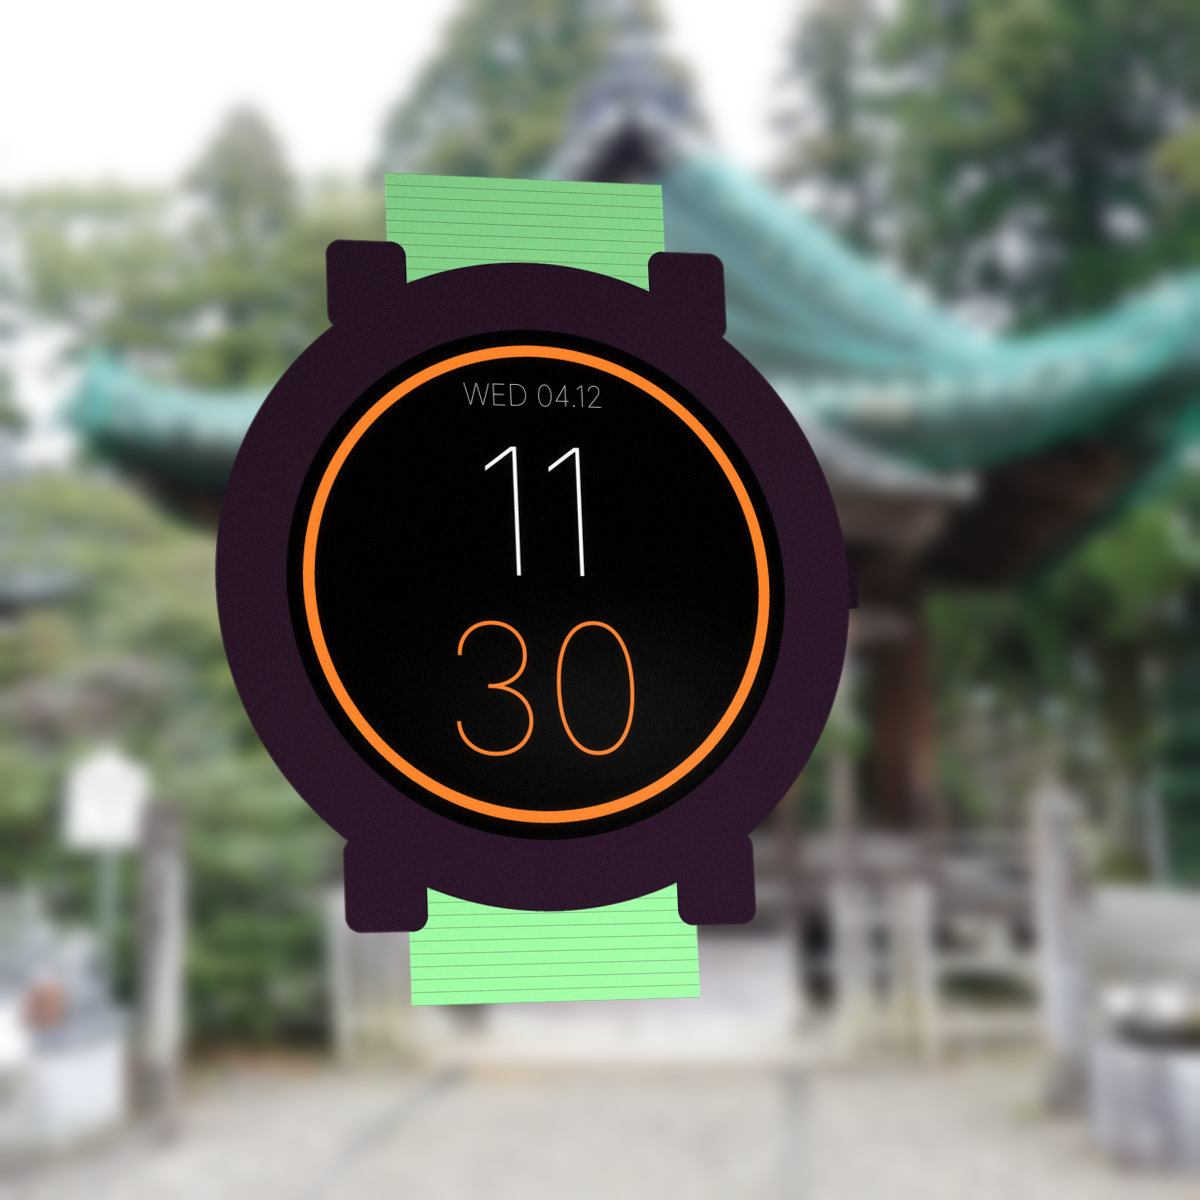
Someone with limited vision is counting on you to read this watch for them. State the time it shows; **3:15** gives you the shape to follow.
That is **11:30**
